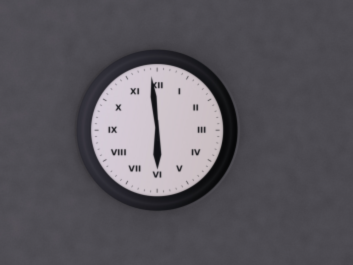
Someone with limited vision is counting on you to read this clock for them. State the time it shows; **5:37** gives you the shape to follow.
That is **5:59**
